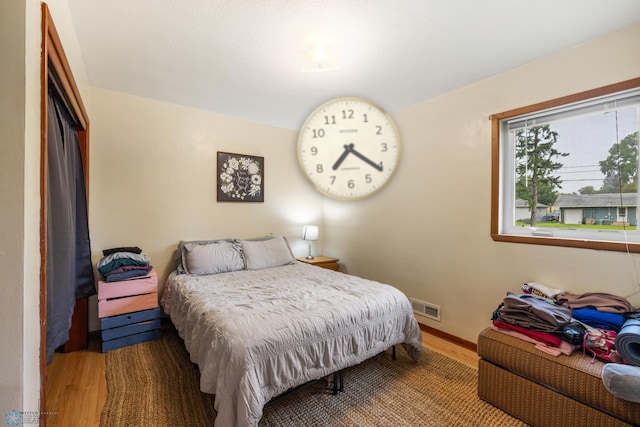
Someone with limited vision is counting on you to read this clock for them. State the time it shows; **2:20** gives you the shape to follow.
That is **7:21**
